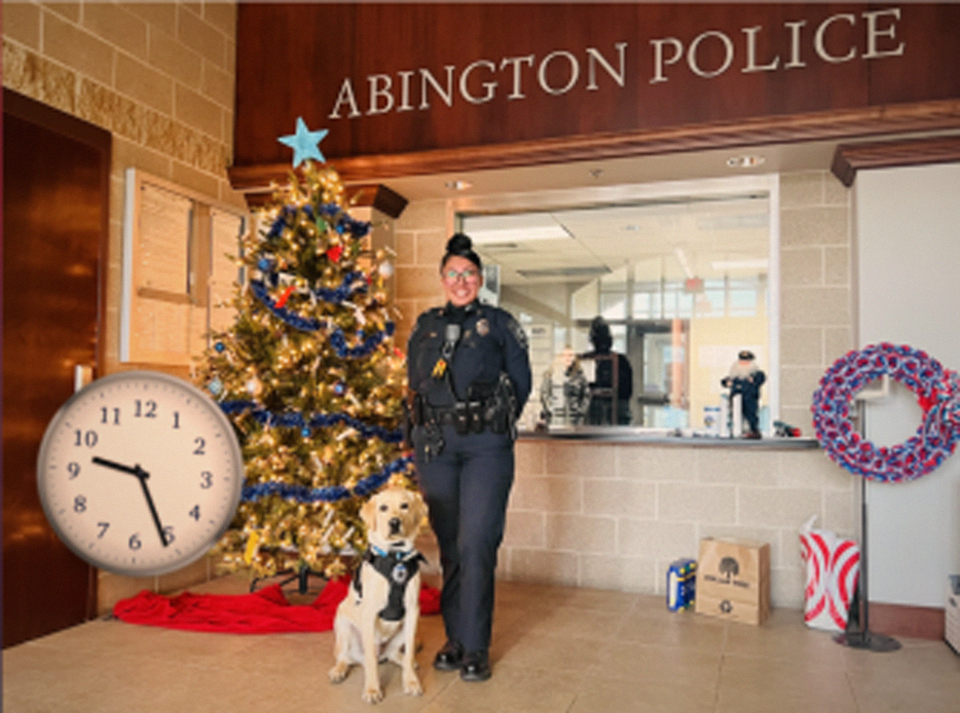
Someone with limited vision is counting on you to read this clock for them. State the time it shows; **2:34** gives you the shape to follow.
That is **9:26**
